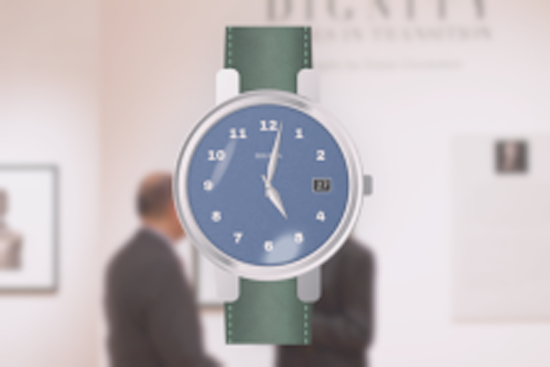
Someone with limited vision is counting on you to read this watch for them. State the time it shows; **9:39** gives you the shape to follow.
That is **5:02**
